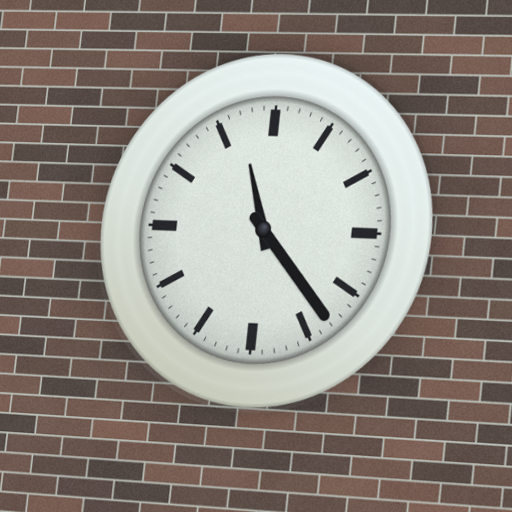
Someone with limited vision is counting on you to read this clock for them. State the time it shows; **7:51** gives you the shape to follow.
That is **11:23**
